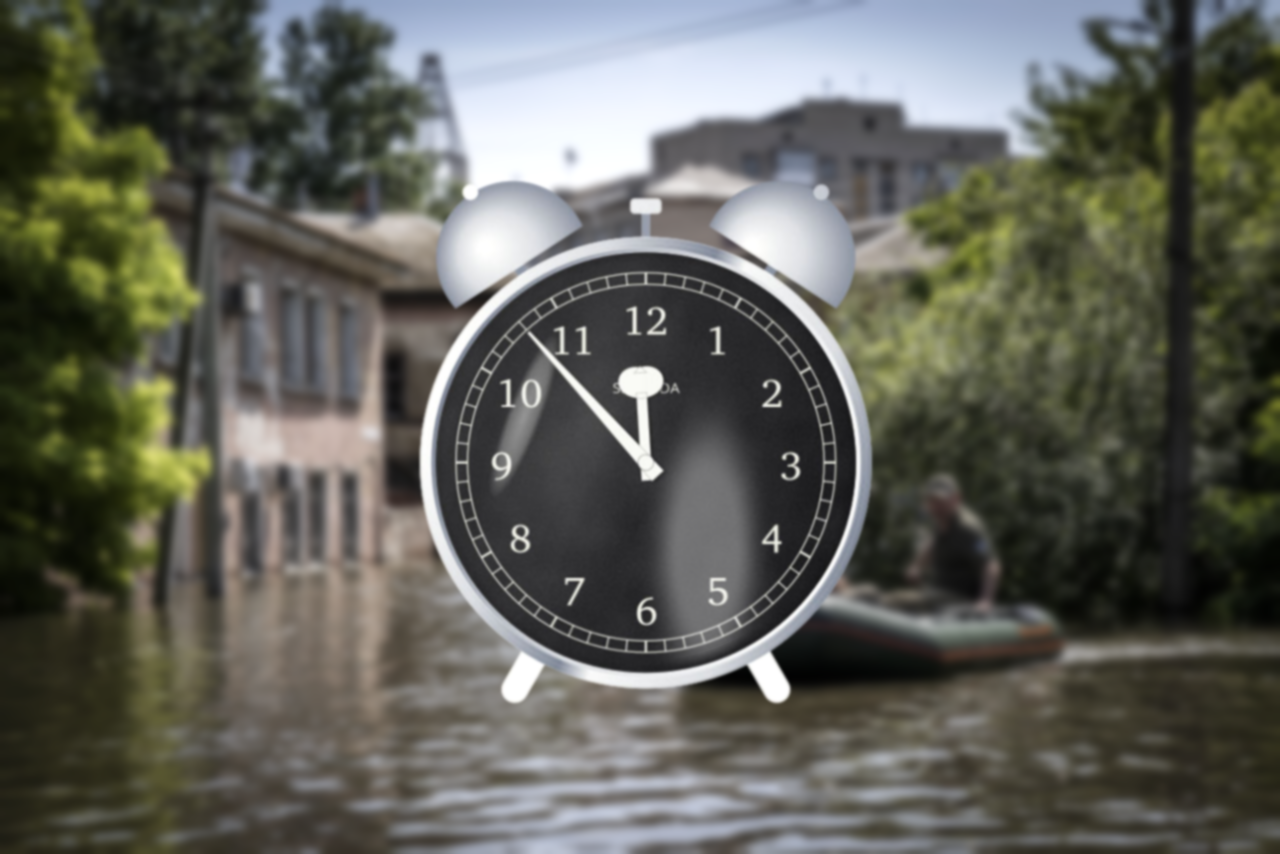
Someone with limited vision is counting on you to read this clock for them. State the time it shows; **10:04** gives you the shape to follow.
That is **11:53**
